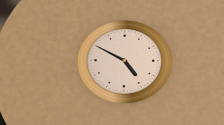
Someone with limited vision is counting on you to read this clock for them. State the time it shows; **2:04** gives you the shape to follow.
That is **4:50**
